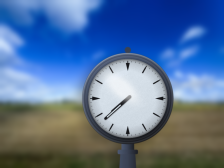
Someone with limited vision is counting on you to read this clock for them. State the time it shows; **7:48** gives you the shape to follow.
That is **7:38**
